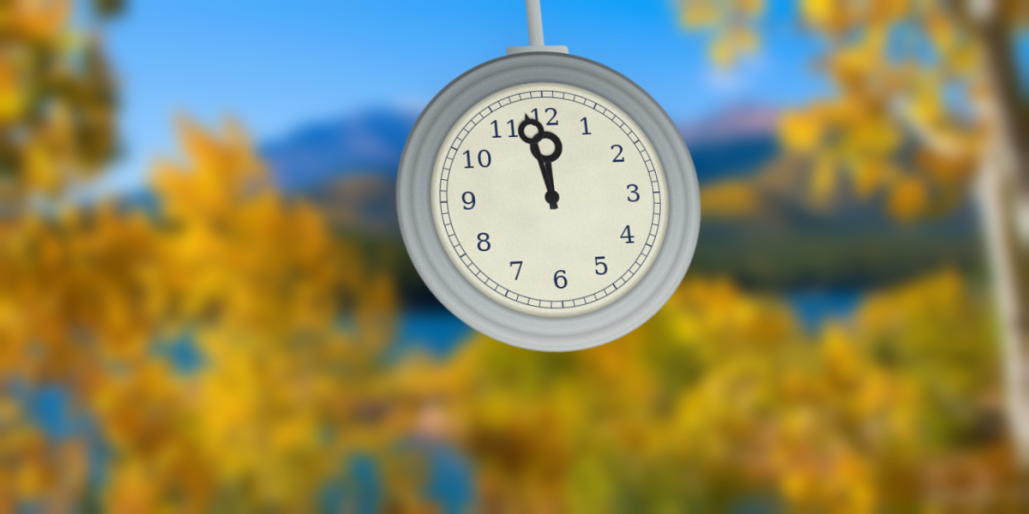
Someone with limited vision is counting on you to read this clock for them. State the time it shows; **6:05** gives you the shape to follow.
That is **11:58**
